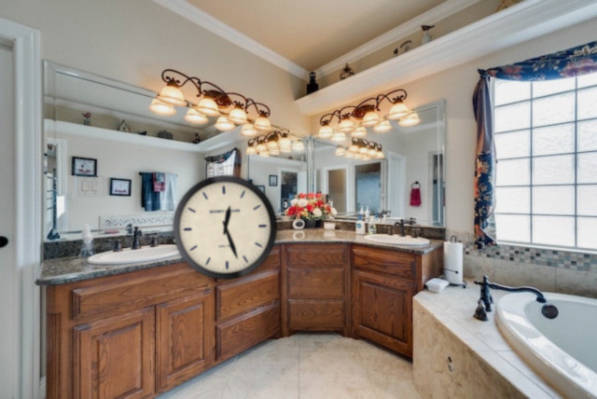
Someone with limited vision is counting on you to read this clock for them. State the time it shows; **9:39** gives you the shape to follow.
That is **12:27**
